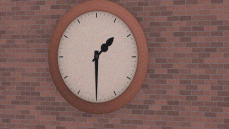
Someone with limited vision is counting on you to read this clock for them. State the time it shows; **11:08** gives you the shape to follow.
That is **1:30**
